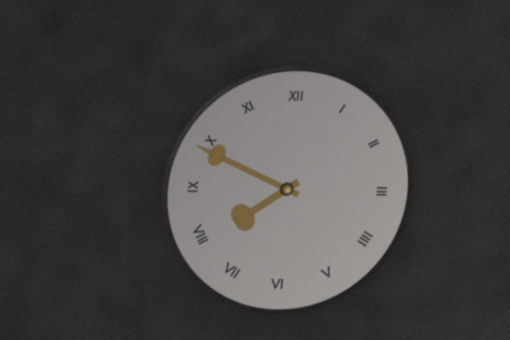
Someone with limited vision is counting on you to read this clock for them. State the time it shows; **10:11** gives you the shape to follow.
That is **7:49**
